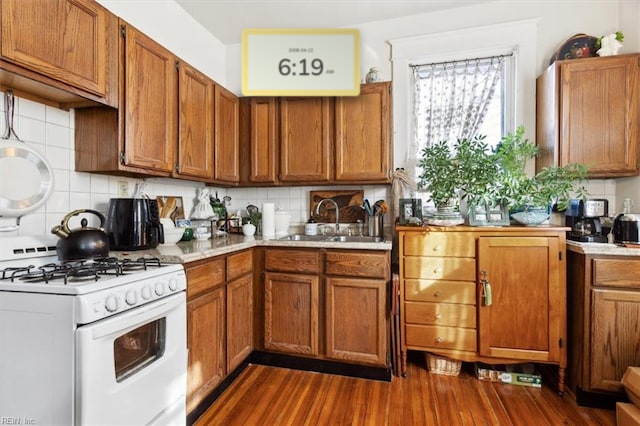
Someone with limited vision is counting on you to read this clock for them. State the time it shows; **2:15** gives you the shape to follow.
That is **6:19**
